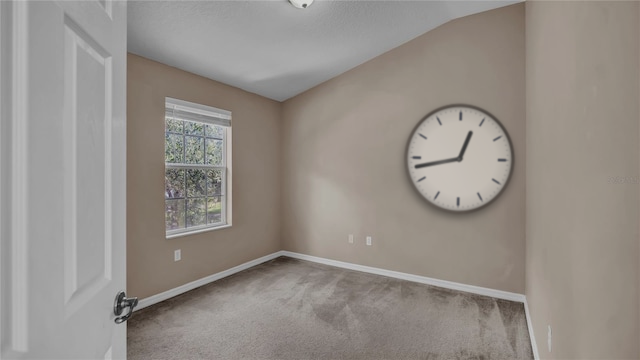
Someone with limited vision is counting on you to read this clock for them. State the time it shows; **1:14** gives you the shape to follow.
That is **12:43**
